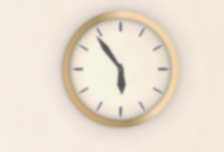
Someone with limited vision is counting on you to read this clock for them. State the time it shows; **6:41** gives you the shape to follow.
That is **5:54**
